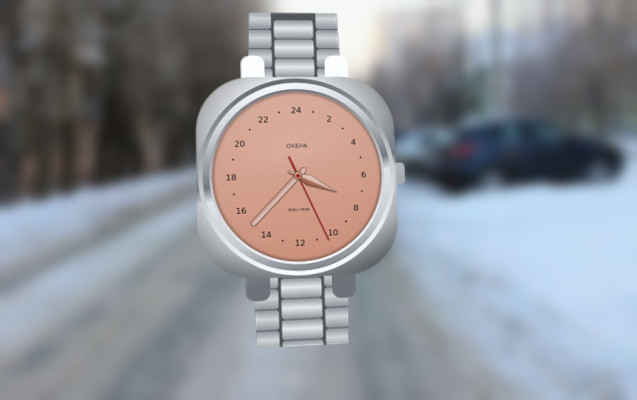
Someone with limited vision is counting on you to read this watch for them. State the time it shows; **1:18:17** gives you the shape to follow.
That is **7:37:26**
